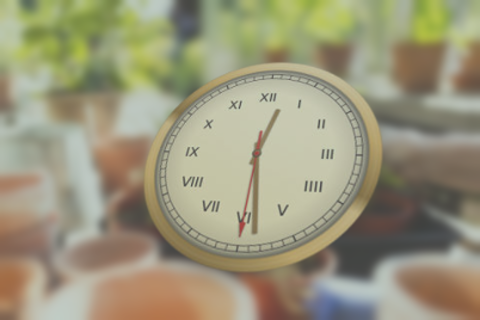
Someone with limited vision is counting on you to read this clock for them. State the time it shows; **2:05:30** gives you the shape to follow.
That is **12:28:30**
